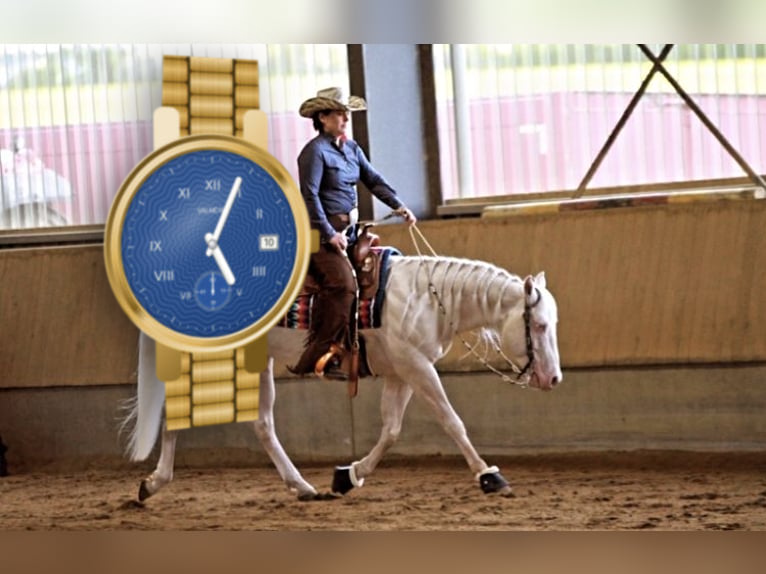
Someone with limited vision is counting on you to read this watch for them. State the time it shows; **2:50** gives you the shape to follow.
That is **5:04**
